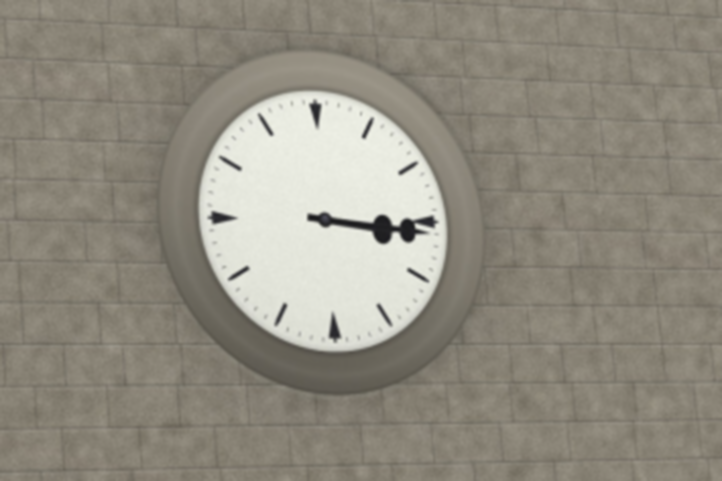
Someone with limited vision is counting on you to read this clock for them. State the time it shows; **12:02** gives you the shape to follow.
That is **3:16**
